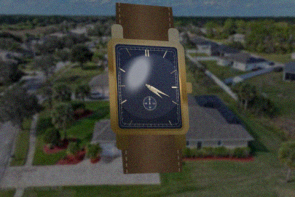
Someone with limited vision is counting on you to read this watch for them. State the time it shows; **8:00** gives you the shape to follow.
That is **4:19**
